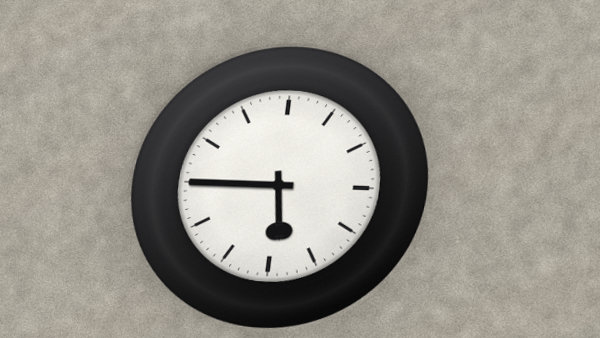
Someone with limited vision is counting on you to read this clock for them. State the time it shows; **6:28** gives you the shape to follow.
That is **5:45**
